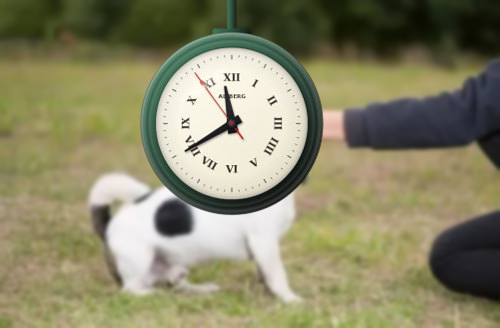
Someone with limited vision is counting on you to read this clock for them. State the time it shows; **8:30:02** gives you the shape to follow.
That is **11:39:54**
